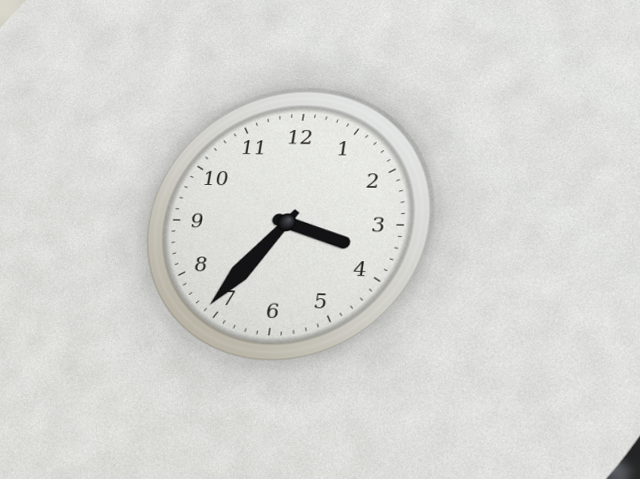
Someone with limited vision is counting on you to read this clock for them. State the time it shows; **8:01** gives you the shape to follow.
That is **3:36**
